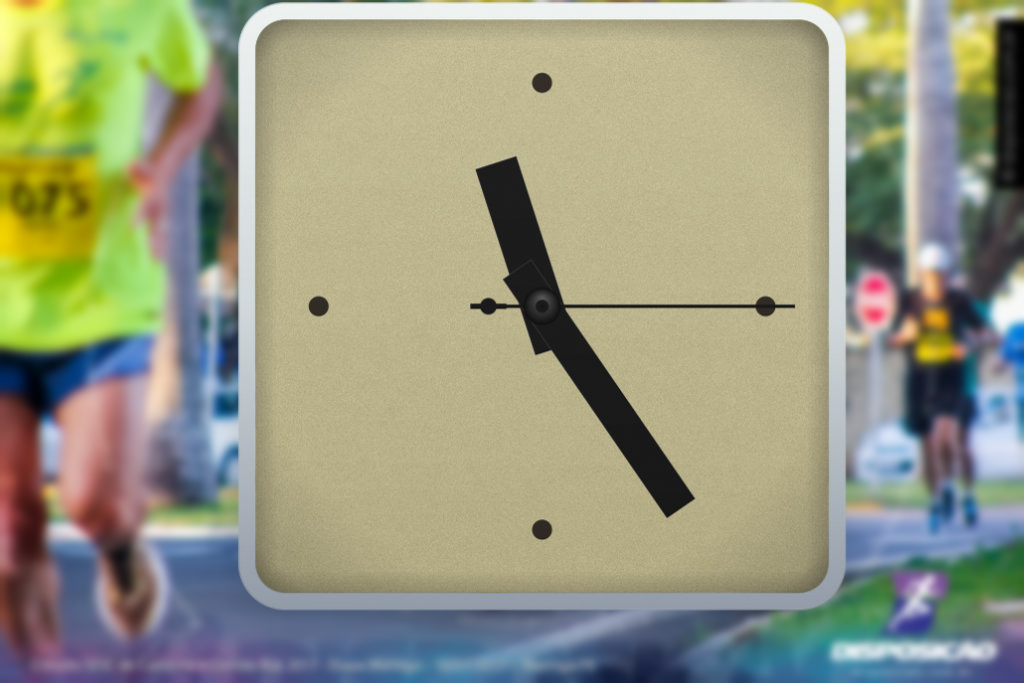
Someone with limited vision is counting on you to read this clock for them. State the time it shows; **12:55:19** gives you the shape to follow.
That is **11:24:15**
